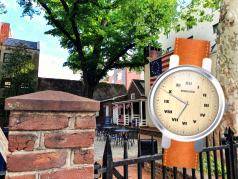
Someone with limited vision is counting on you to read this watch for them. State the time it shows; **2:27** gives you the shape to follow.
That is **6:49**
